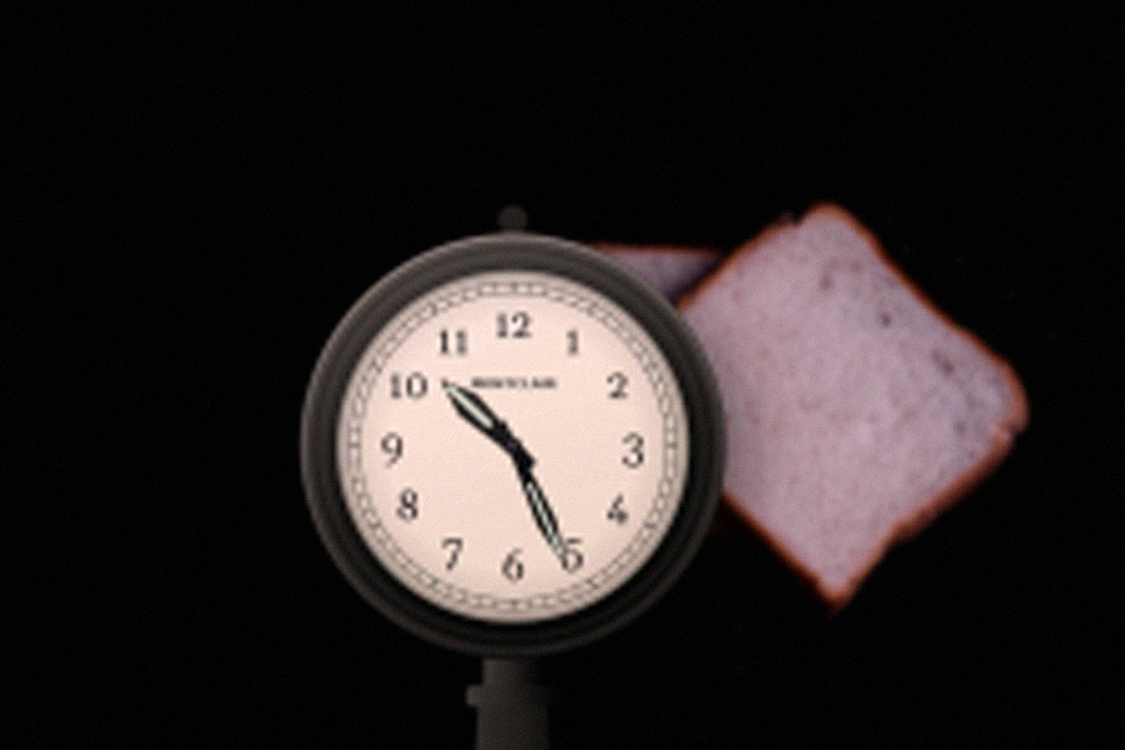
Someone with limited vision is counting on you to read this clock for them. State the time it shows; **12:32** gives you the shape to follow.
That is **10:26**
